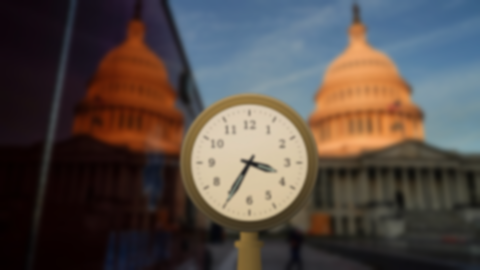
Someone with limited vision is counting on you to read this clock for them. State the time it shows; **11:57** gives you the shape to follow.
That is **3:35**
